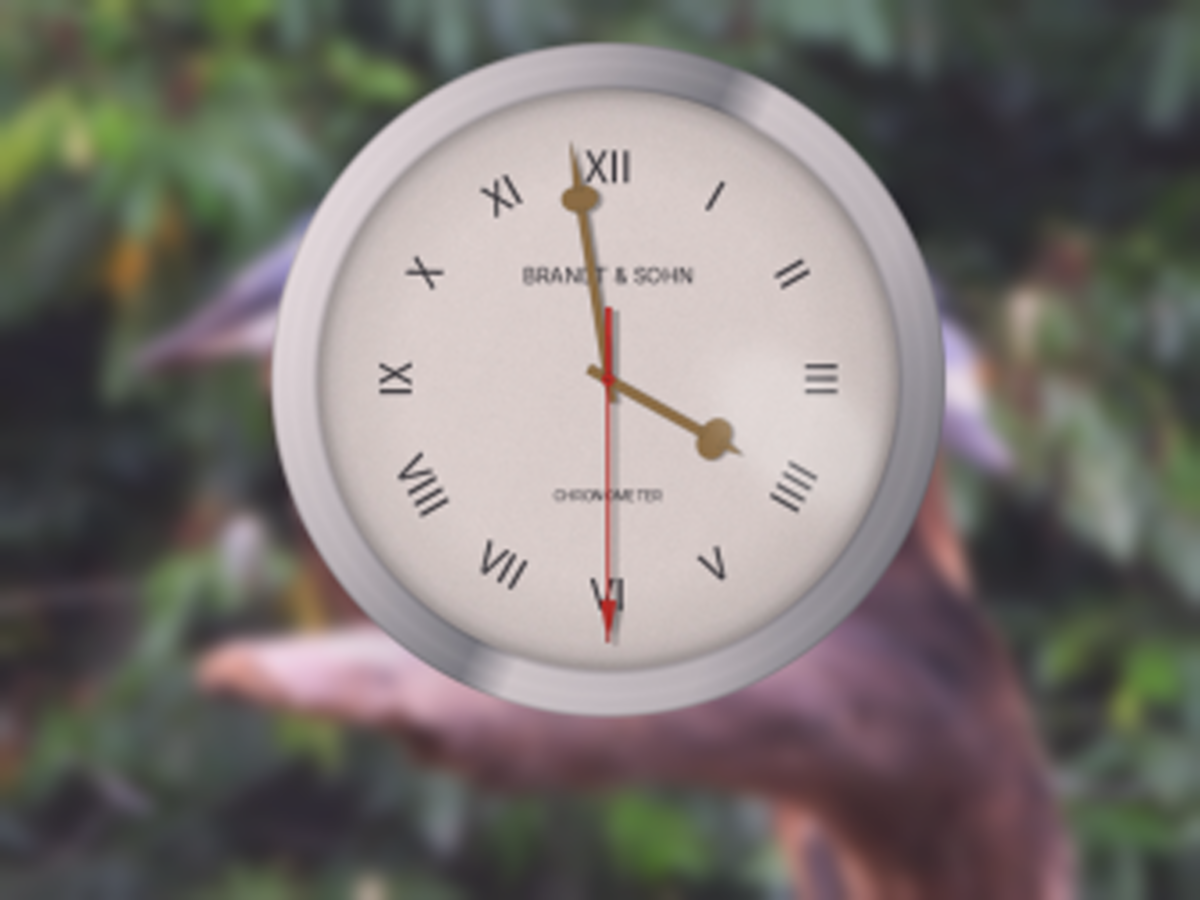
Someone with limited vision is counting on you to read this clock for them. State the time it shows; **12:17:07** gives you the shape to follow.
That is **3:58:30**
